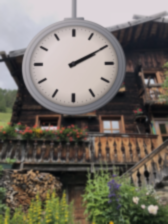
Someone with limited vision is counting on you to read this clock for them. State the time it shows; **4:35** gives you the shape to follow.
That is **2:10**
